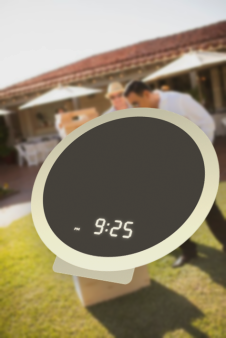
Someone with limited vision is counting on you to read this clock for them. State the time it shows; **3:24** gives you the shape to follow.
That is **9:25**
